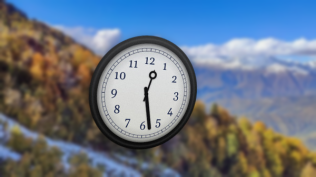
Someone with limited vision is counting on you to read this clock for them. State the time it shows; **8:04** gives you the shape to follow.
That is **12:28**
